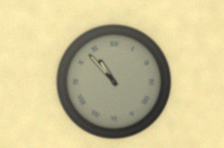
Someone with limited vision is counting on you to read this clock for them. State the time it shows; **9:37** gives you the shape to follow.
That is **10:53**
